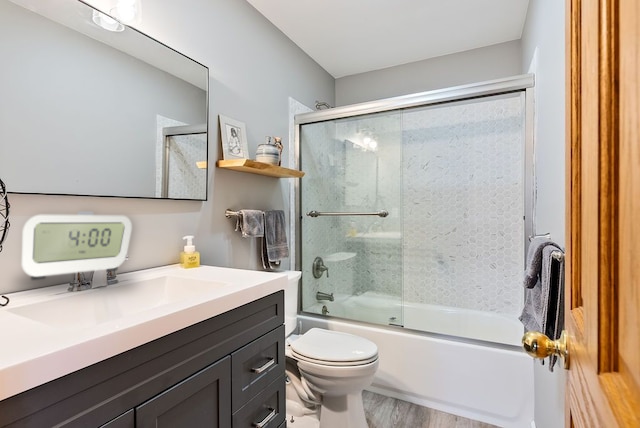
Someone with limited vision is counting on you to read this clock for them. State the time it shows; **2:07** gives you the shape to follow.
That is **4:00**
